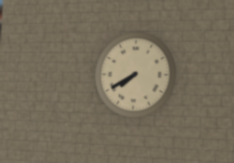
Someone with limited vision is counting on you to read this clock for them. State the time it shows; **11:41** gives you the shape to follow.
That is **7:40**
